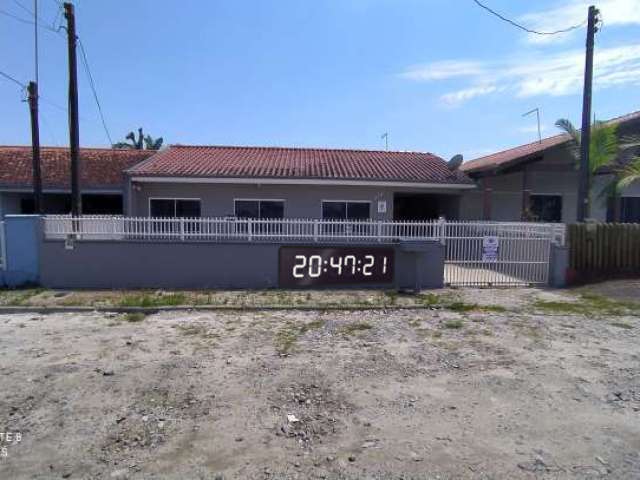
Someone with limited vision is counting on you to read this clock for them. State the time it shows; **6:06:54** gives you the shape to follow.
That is **20:47:21**
